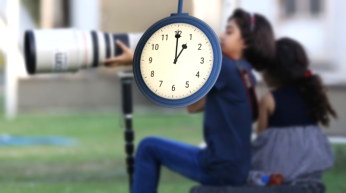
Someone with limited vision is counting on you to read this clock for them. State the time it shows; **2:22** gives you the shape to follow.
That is **1:00**
